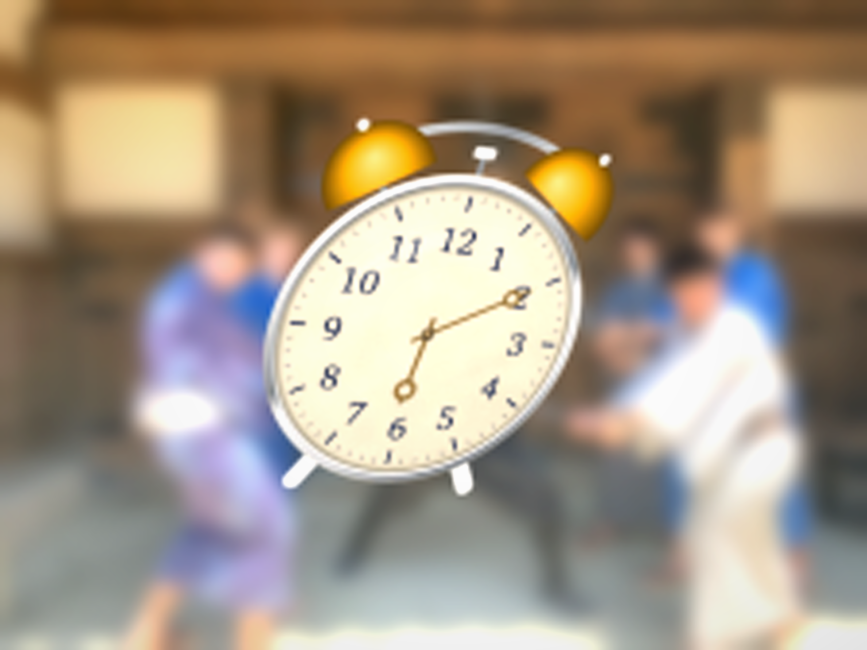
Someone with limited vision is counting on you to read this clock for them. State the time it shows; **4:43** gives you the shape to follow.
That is **6:10**
